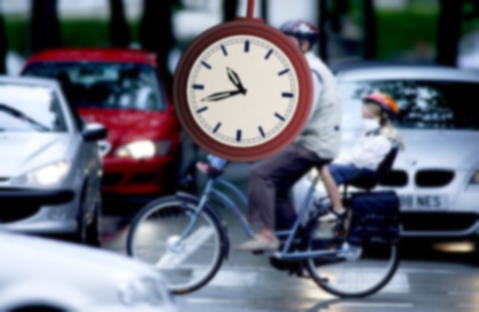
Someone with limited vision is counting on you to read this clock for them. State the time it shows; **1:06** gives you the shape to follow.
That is **10:42**
